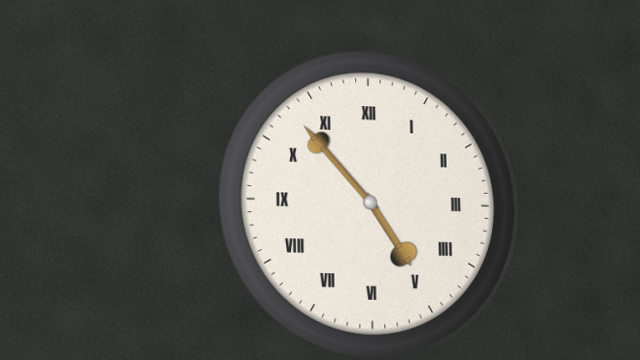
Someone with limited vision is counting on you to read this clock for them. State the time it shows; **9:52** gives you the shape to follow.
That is **4:53**
